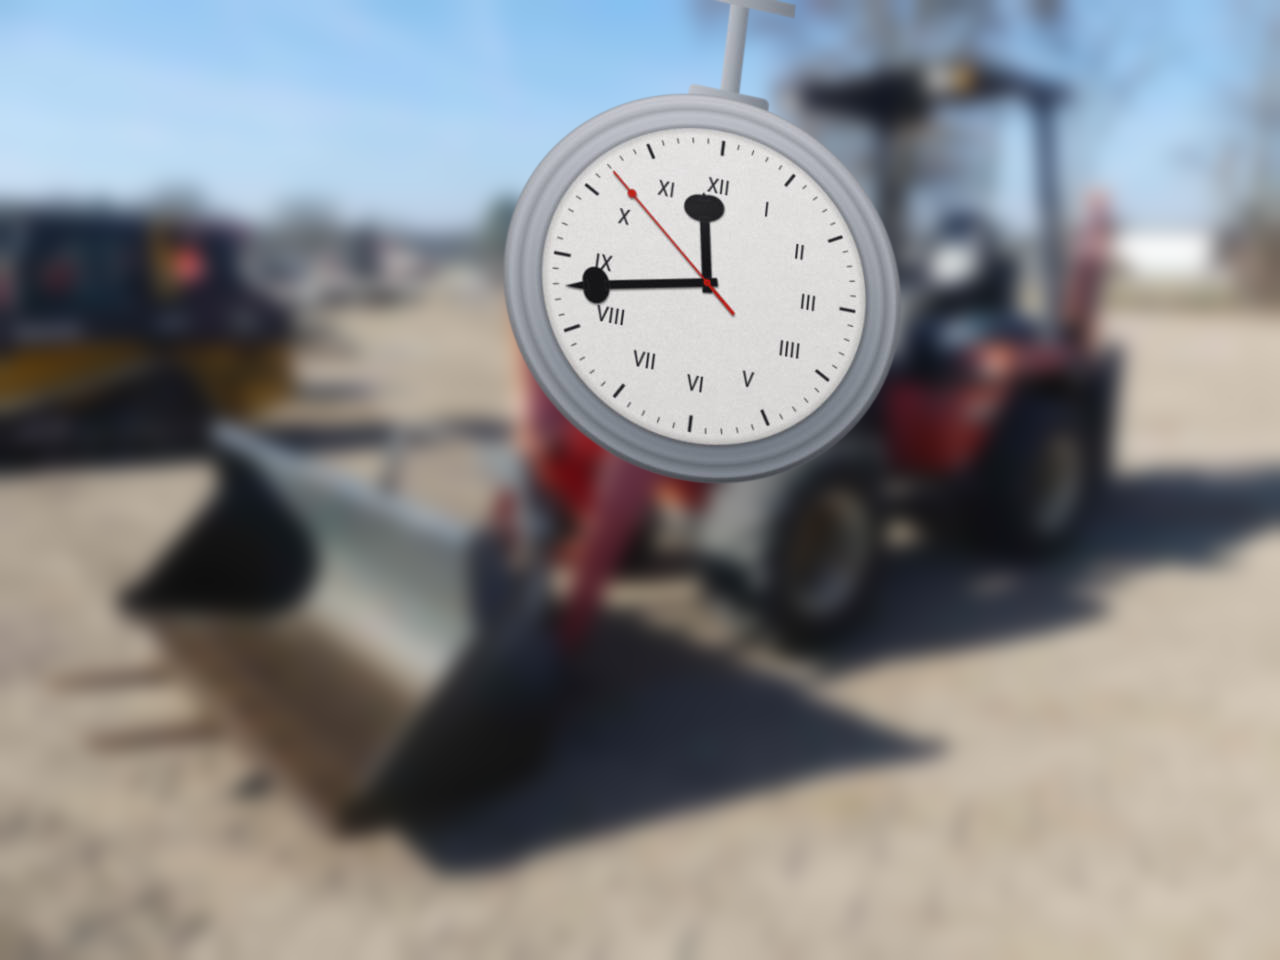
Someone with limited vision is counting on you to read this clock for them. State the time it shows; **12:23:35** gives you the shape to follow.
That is **11:42:52**
